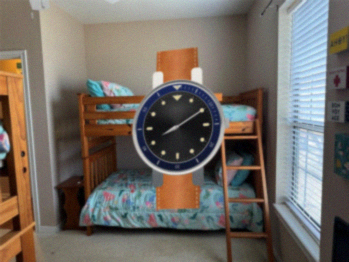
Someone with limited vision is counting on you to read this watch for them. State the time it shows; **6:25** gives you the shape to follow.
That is **8:10**
